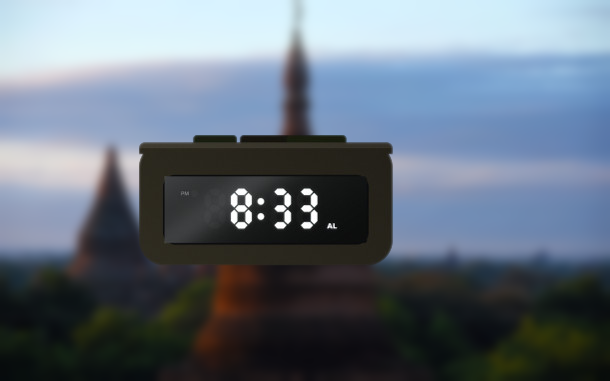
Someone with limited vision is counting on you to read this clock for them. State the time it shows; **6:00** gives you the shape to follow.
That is **8:33**
